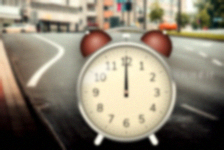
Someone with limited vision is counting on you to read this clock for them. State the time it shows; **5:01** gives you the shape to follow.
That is **12:00**
